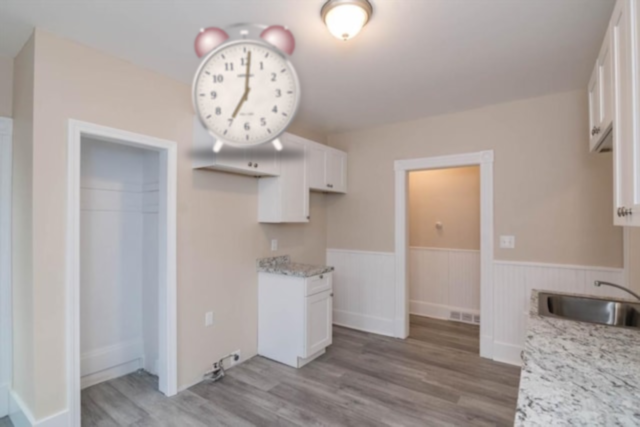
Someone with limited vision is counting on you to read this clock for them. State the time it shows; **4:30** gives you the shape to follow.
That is **7:01**
